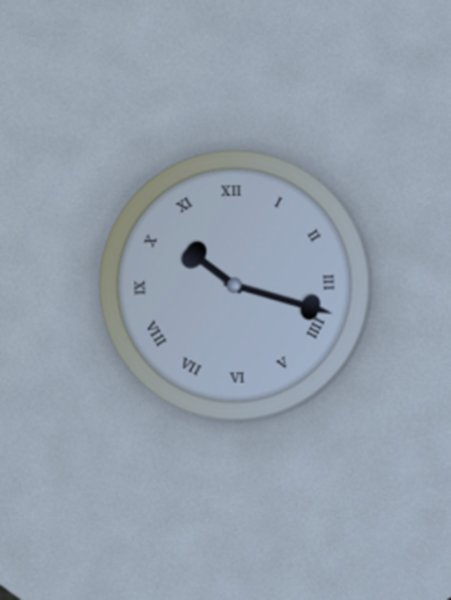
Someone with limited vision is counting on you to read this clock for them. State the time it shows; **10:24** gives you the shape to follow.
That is **10:18**
